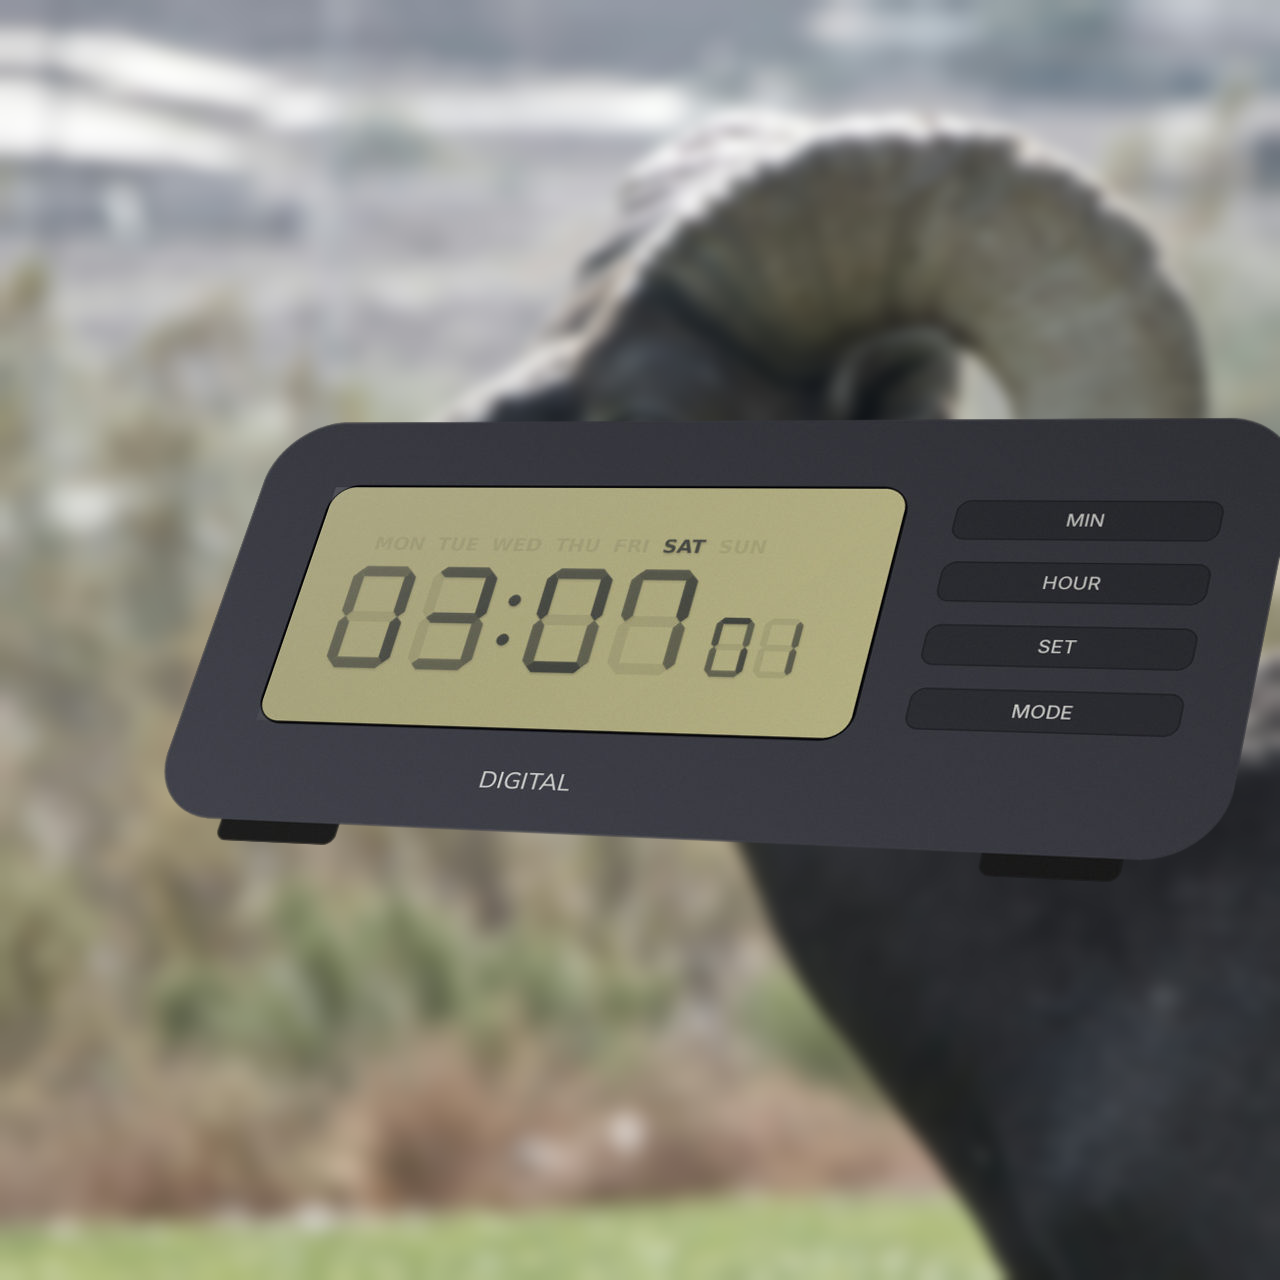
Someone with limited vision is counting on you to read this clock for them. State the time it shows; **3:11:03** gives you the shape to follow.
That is **3:07:01**
